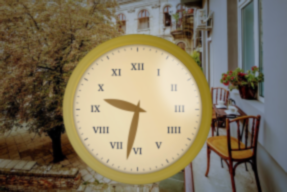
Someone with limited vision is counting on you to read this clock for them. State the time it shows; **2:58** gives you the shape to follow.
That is **9:32**
